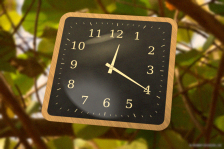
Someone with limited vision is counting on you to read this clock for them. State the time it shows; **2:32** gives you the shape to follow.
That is **12:20**
